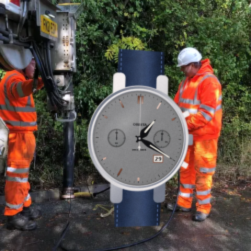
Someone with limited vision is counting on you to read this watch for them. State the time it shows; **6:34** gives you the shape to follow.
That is **1:20**
